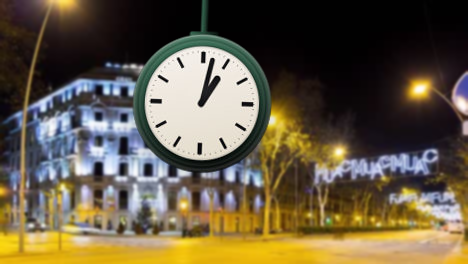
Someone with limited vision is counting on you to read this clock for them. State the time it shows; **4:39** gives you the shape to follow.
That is **1:02**
